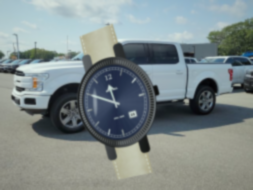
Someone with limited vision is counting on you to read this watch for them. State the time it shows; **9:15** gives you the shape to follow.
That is **11:50**
